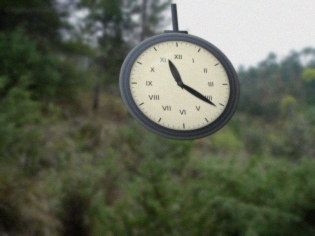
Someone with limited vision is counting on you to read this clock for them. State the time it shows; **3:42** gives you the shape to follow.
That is **11:21**
